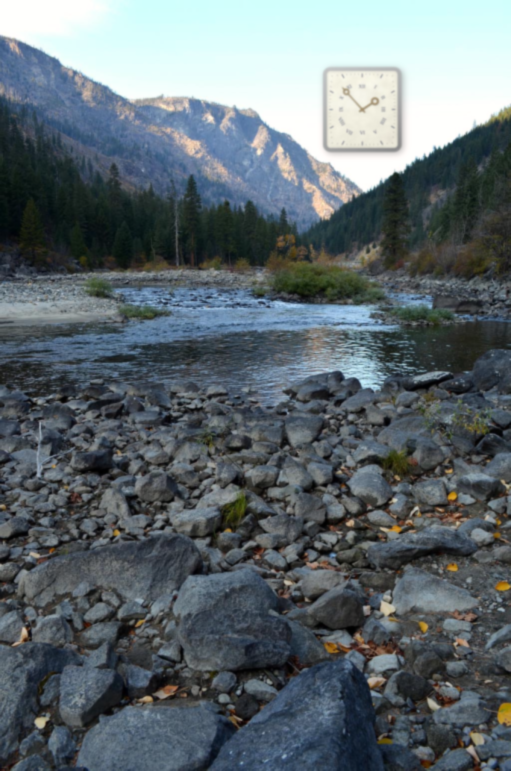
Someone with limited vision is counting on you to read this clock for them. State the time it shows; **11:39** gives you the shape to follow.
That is **1:53**
